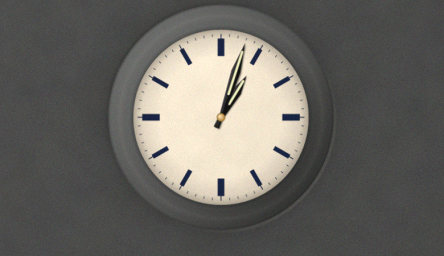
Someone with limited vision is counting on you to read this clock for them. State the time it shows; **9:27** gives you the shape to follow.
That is **1:03**
